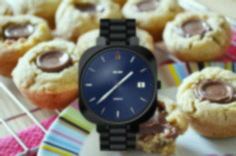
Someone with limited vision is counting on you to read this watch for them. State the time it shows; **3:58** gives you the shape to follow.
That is **1:38**
